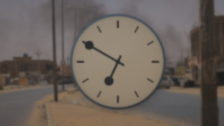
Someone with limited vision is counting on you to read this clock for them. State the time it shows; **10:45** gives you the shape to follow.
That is **6:50**
